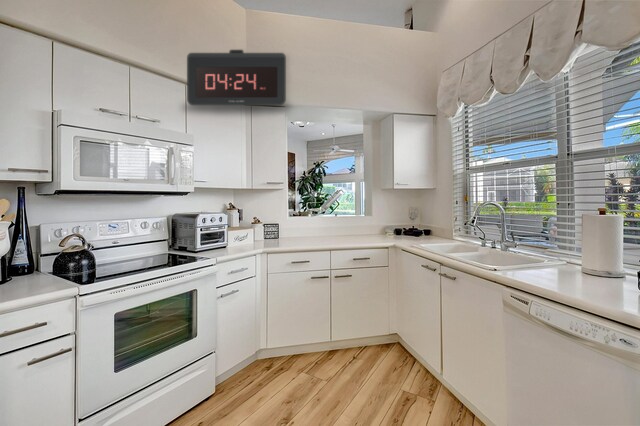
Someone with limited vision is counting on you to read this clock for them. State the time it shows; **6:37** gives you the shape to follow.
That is **4:24**
